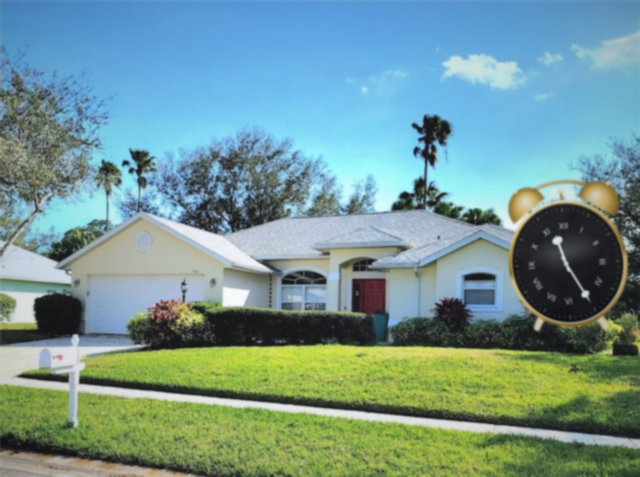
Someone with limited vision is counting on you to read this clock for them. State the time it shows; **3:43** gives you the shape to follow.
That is **11:25**
